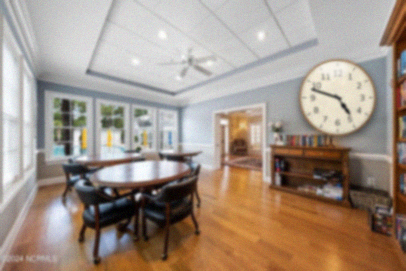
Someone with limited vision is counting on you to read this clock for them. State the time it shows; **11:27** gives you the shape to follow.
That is **4:48**
